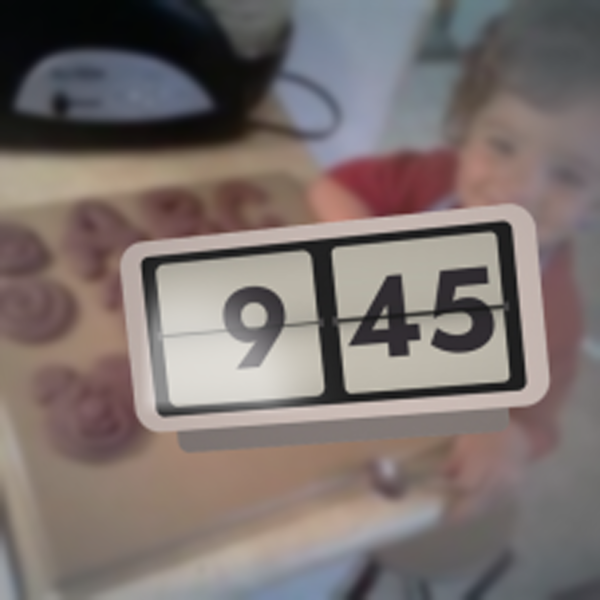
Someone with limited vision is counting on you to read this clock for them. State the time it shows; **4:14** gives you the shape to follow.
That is **9:45**
